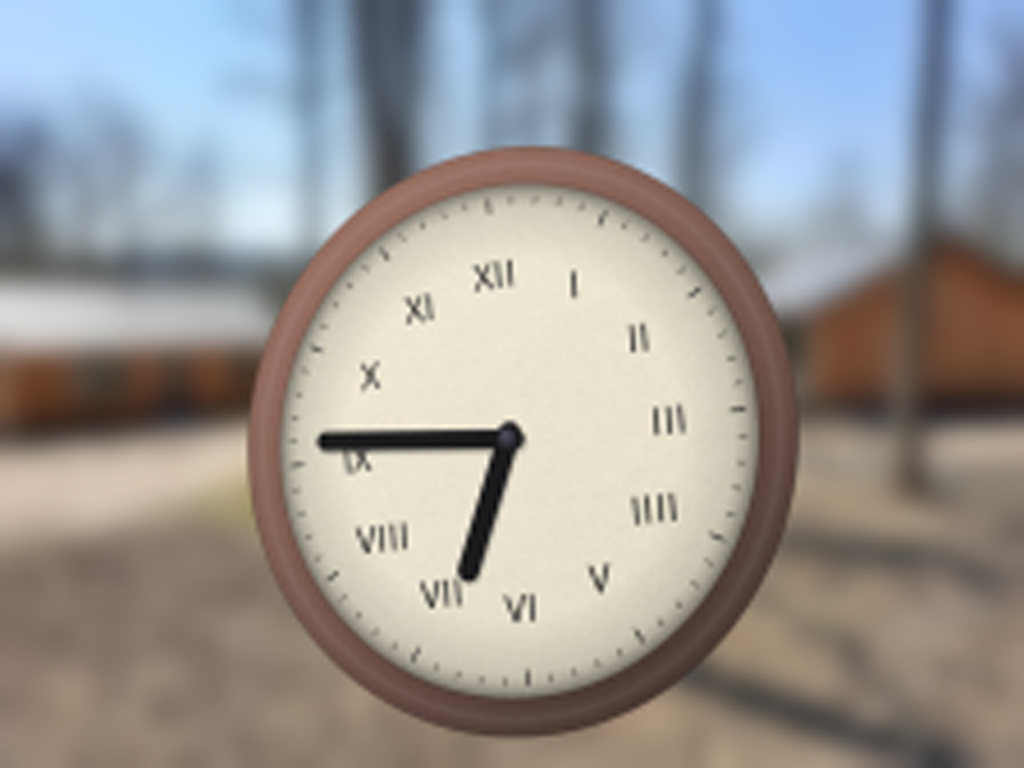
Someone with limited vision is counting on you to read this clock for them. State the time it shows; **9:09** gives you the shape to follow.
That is **6:46**
